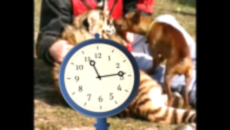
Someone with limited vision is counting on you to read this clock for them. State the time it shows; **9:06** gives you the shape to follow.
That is **11:14**
